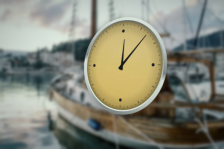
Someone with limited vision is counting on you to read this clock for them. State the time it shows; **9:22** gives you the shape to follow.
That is **12:07**
